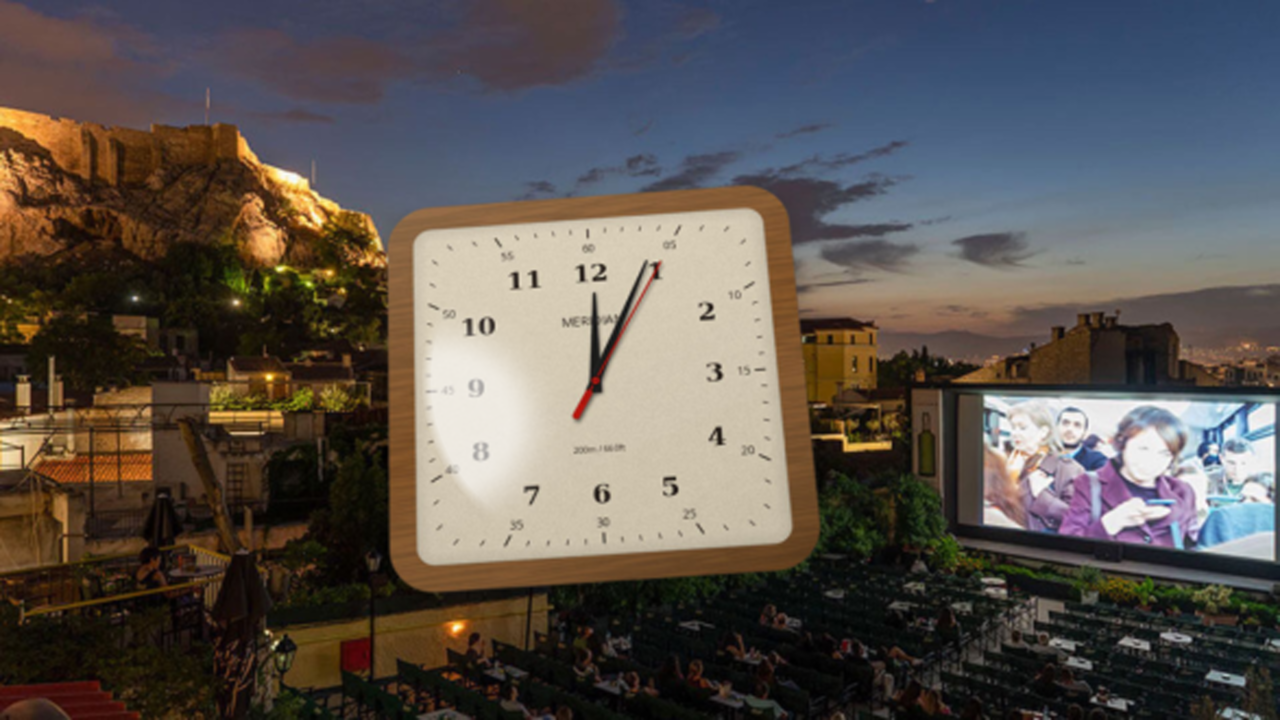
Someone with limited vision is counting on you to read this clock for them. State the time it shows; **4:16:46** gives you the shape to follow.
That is **12:04:05**
